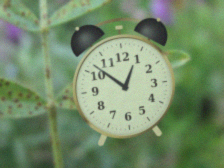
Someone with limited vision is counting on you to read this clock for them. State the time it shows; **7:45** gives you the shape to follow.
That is **12:52**
